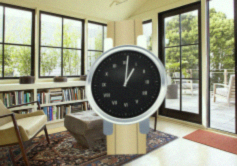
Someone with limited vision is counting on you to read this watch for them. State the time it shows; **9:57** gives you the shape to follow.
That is **1:01**
